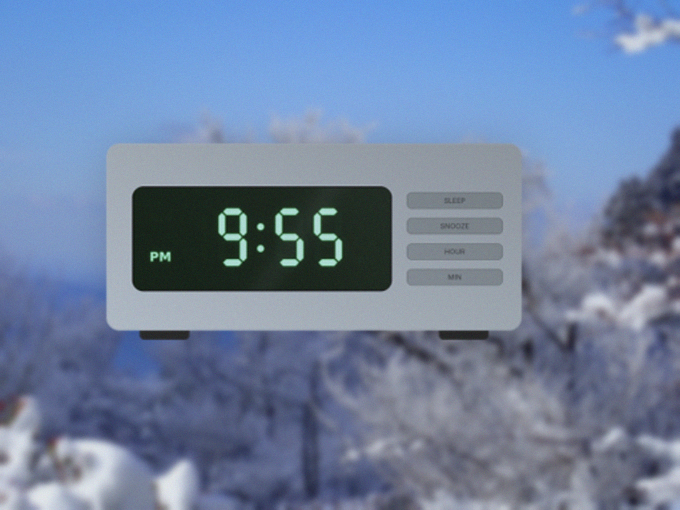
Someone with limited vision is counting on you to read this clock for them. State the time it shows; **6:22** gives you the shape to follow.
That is **9:55**
